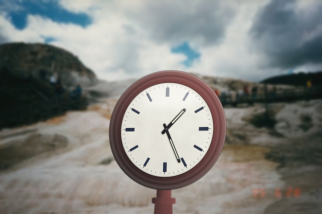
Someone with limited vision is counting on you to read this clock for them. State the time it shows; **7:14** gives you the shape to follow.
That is **1:26**
